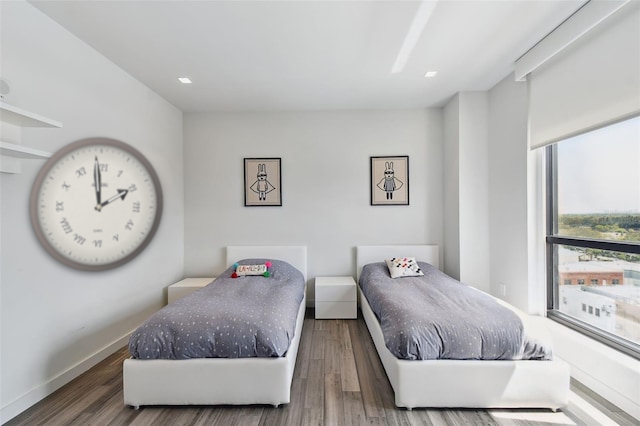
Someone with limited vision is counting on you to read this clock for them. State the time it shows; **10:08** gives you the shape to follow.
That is **1:59**
